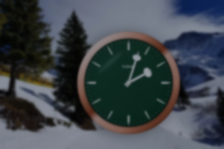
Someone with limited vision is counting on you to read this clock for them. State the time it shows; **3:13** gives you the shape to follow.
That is **2:03**
